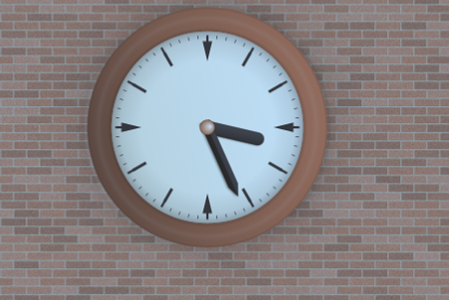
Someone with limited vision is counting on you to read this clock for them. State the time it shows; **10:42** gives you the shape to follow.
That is **3:26**
